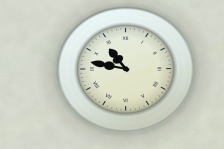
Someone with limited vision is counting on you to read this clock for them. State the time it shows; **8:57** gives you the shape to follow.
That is **10:47**
